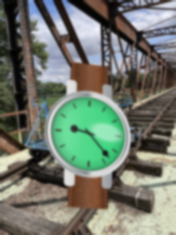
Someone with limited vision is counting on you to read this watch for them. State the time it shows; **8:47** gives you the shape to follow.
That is **9:23**
